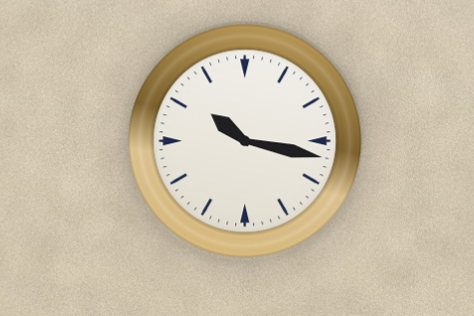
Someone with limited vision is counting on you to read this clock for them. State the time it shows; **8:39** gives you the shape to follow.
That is **10:17**
